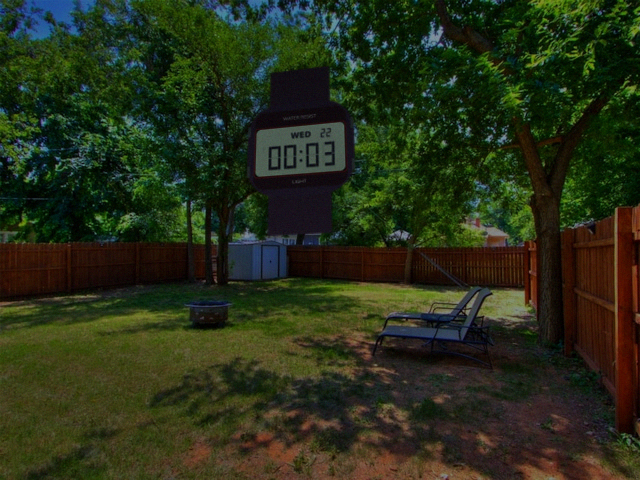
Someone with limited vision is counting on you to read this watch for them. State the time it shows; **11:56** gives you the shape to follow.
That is **0:03**
